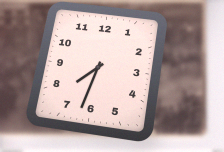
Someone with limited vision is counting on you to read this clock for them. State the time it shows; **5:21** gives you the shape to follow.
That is **7:32**
